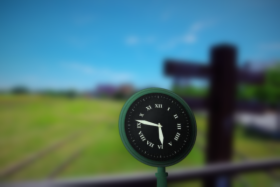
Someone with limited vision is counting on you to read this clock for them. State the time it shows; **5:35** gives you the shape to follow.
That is **5:47**
